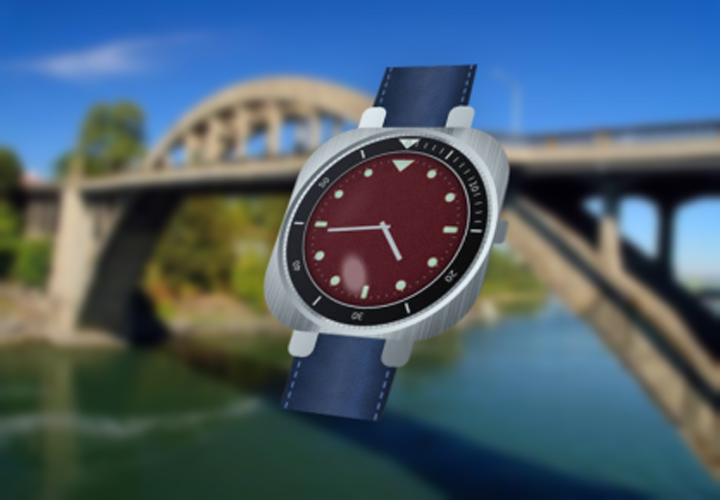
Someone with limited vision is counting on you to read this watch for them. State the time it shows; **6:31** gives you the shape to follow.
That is **4:44**
